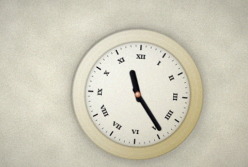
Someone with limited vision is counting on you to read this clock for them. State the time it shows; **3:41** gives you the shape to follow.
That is **11:24**
